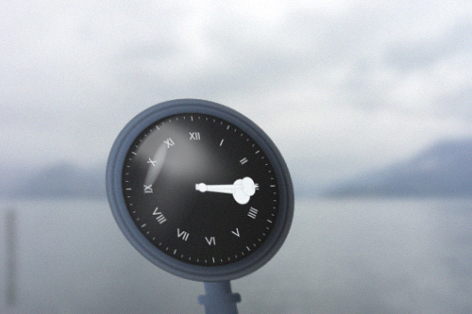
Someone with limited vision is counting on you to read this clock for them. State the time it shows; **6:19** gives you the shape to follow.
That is **3:15**
